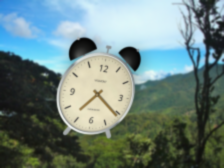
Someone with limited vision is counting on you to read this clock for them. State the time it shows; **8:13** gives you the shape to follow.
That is **7:21**
